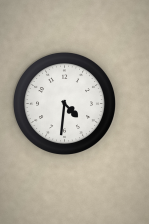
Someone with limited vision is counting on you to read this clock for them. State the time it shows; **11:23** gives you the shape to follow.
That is **4:31**
